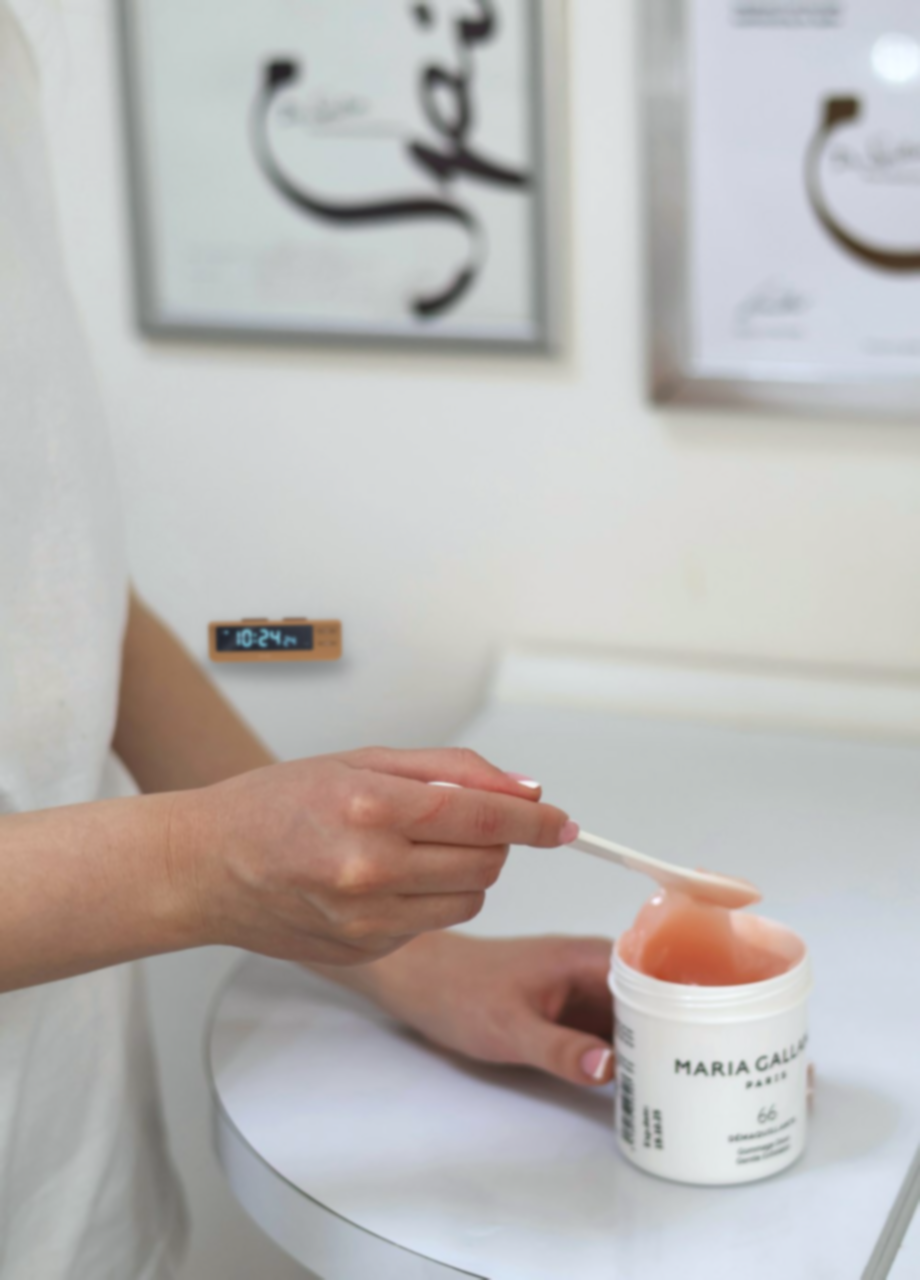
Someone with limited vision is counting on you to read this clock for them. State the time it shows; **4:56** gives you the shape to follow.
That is **10:24**
